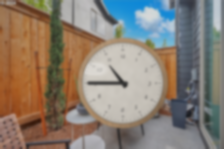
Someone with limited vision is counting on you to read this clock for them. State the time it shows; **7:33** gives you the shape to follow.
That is **10:45**
